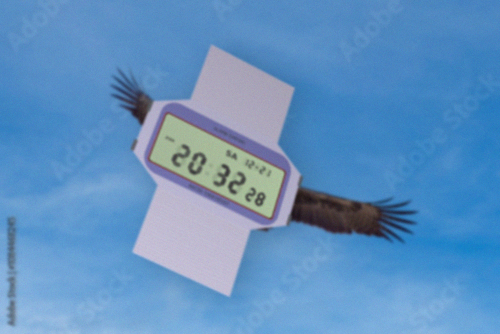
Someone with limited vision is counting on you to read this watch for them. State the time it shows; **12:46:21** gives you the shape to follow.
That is **20:32:28**
